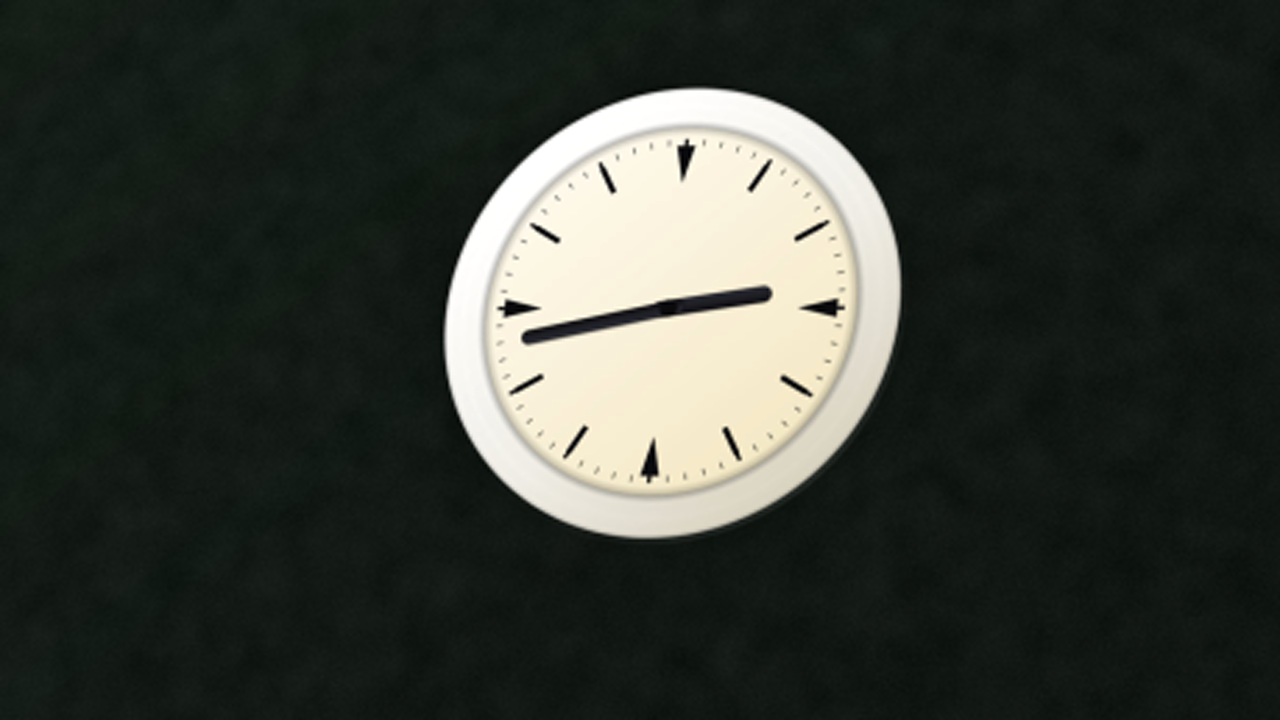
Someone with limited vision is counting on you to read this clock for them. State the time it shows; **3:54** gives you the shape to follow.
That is **2:43**
